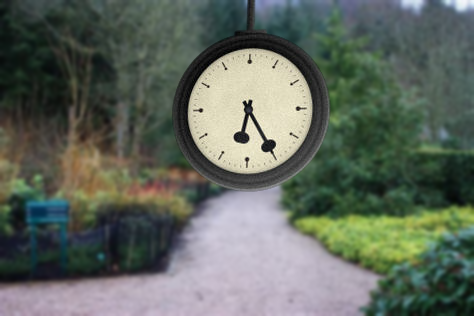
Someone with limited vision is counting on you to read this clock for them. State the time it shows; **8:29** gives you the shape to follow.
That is **6:25**
